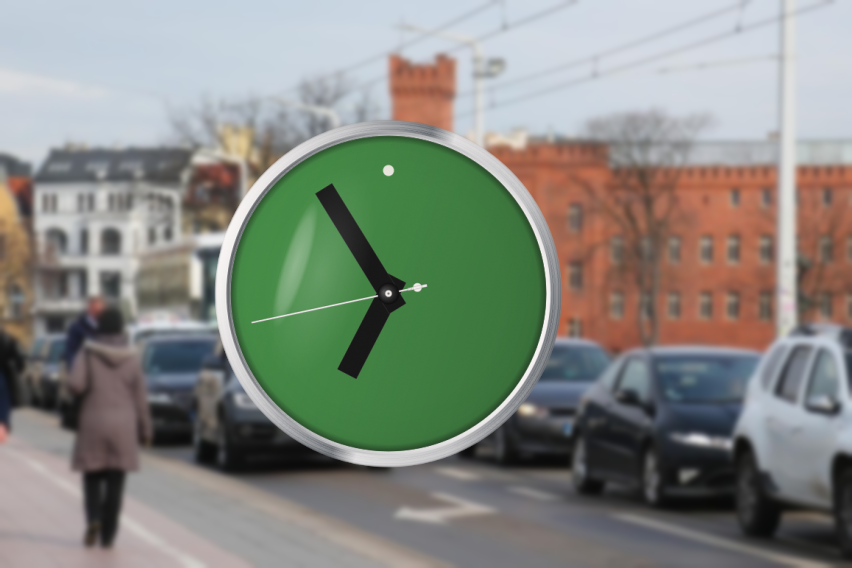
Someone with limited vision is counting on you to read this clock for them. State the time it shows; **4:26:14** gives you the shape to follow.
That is **6:54:43**
